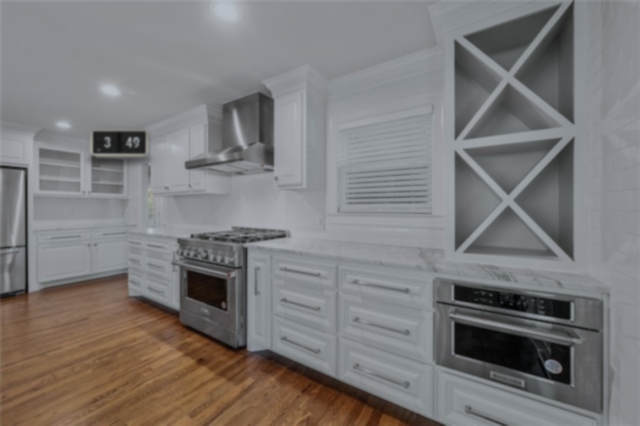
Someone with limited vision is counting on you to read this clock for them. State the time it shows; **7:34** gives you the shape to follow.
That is **3:49**
